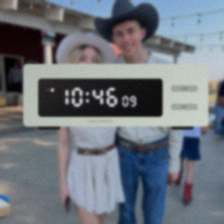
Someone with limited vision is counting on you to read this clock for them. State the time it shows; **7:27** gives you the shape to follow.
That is **10:46**
